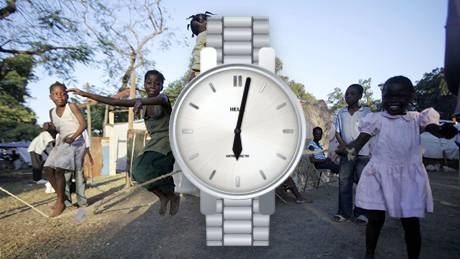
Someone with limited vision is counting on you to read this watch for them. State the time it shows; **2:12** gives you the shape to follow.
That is **6:02**
